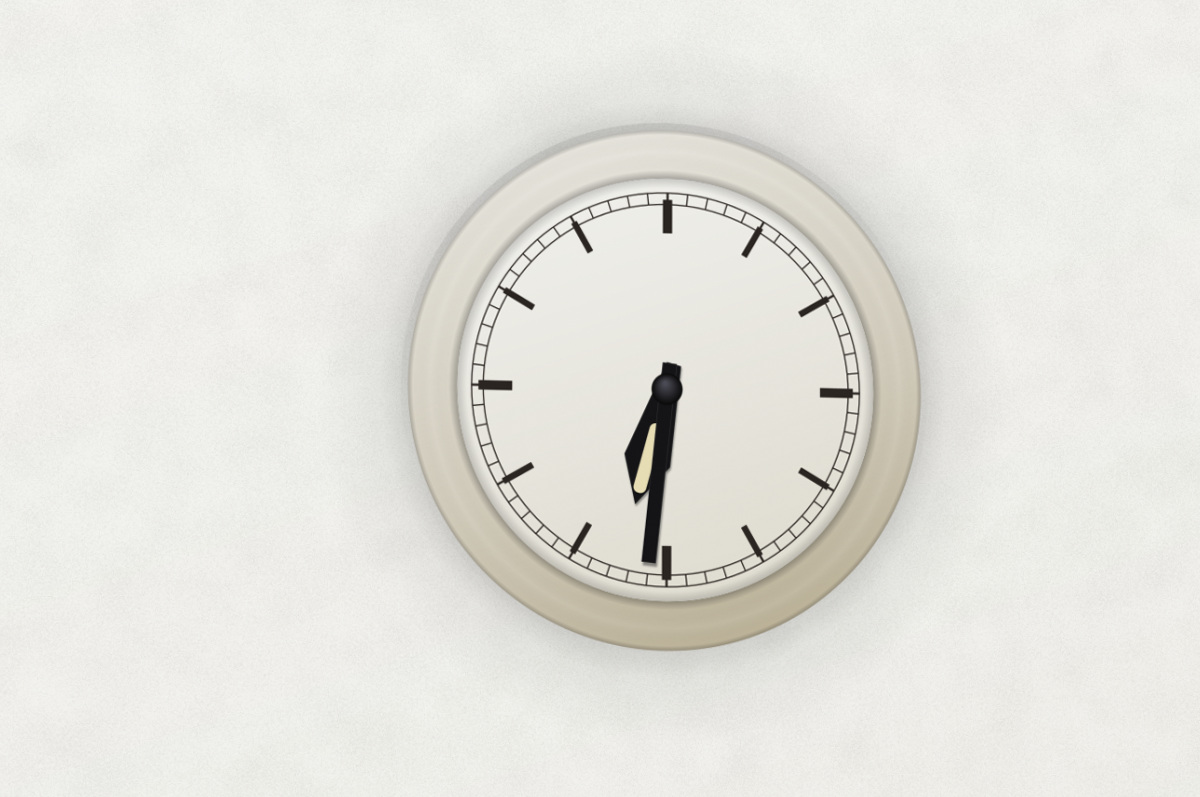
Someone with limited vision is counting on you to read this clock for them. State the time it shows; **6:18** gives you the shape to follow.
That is **6:31**
